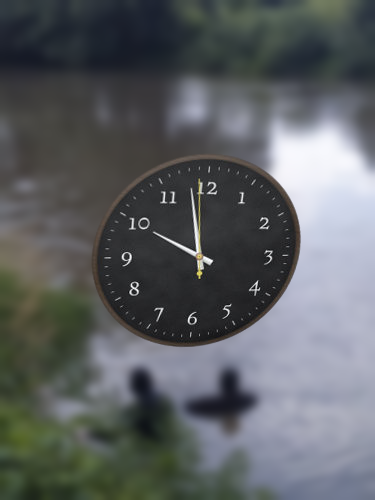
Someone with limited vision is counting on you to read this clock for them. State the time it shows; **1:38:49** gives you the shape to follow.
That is **9:57:59**
